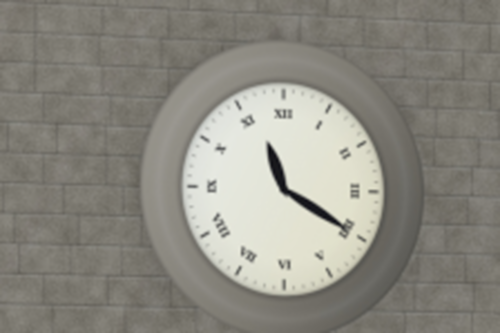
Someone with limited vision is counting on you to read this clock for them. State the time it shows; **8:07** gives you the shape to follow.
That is **11:20**
